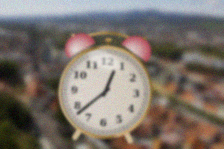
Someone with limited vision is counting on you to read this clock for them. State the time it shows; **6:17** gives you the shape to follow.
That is **12:38**
